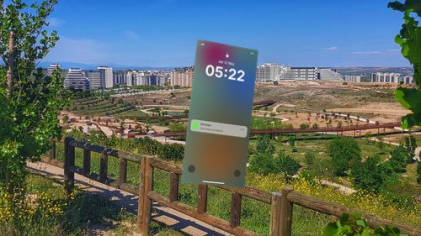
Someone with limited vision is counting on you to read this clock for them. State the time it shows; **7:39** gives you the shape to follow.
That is **5:22**
